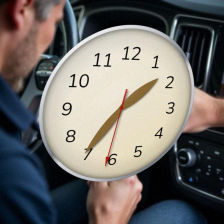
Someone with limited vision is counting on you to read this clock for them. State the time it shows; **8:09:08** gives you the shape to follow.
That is **1:35:31**
